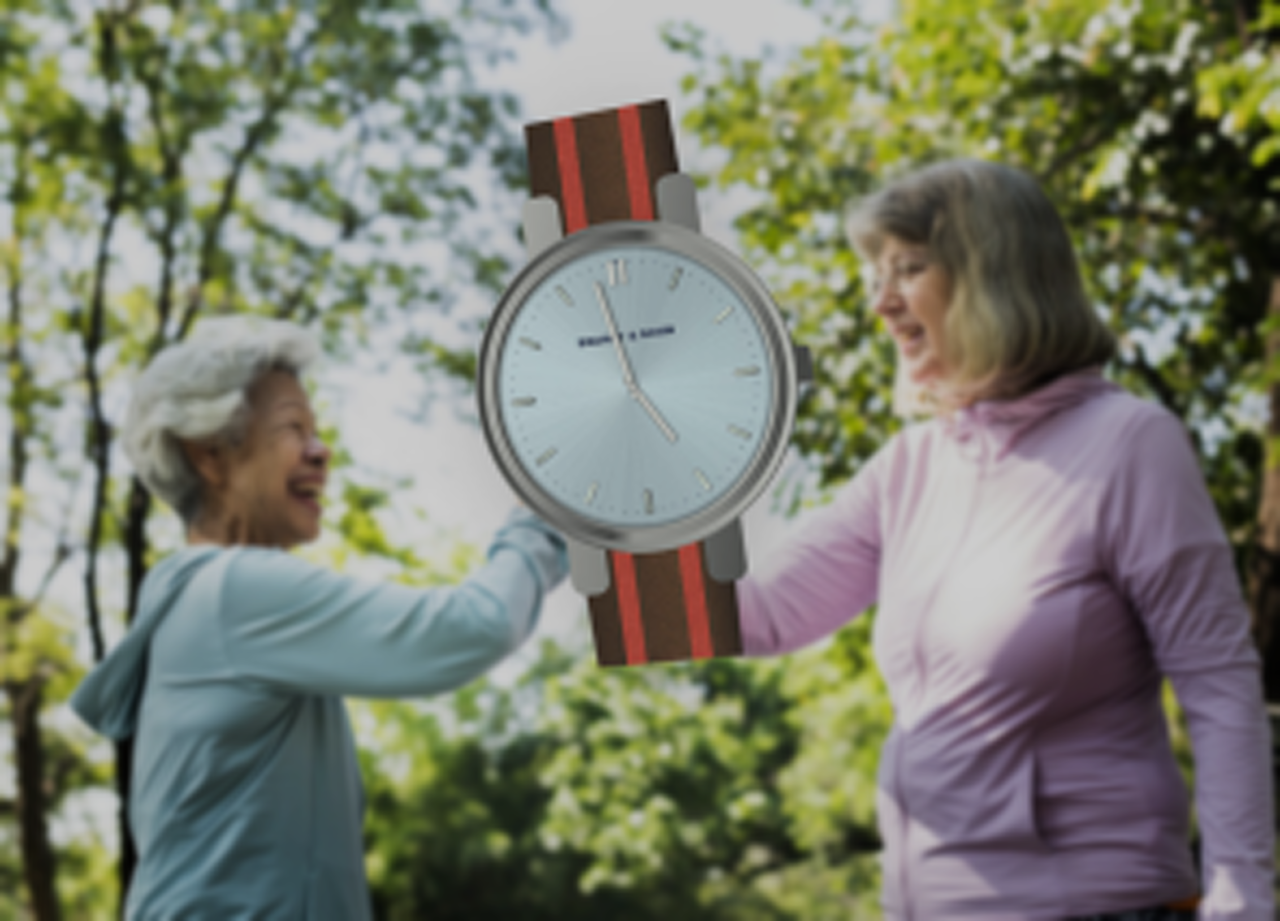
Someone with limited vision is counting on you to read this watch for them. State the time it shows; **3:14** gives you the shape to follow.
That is **4:58**
